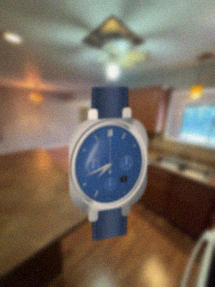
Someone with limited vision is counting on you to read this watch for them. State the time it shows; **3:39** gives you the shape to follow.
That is **7:42**
